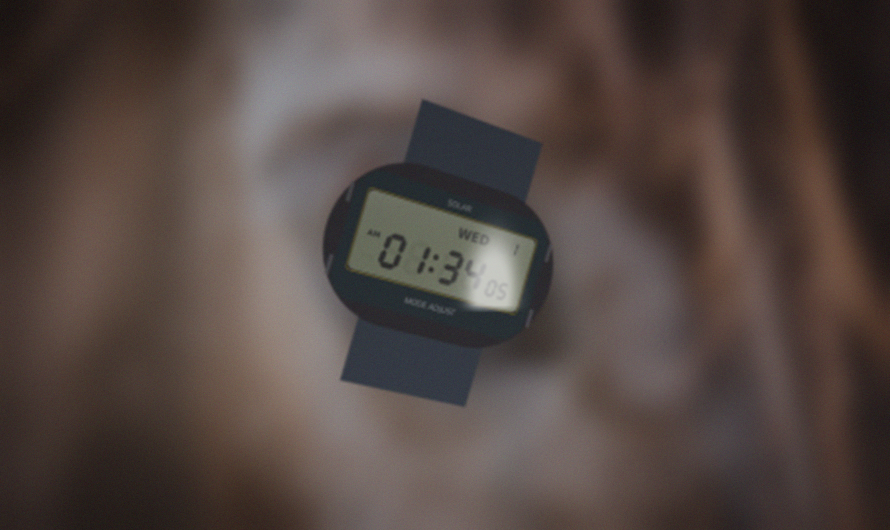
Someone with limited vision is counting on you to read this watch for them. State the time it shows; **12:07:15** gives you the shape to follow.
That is **1:34:05**
